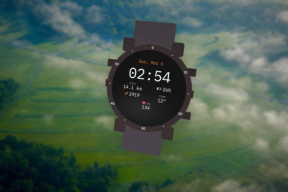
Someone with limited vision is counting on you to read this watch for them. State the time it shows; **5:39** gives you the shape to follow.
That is **2:54**
